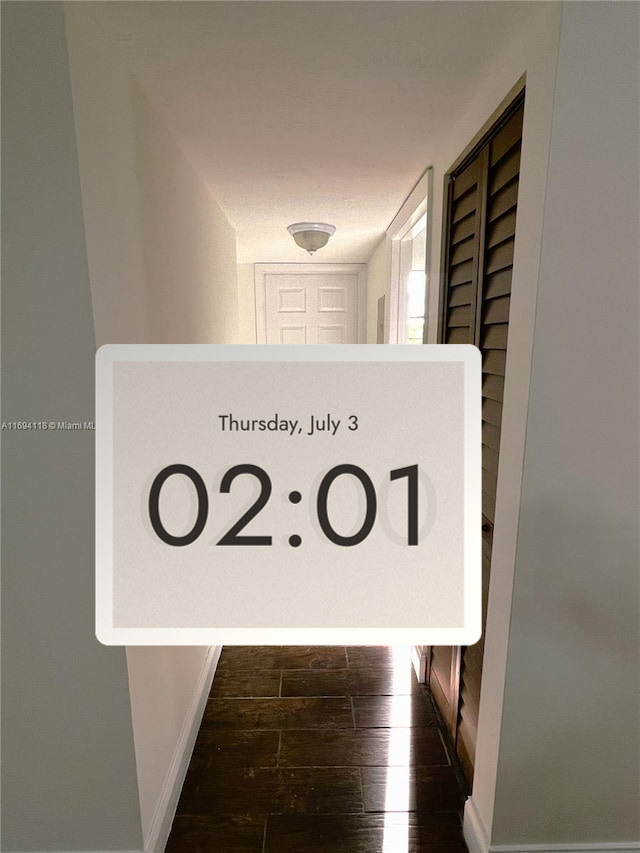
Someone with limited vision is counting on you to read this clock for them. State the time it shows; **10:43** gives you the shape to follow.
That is **2:01**
